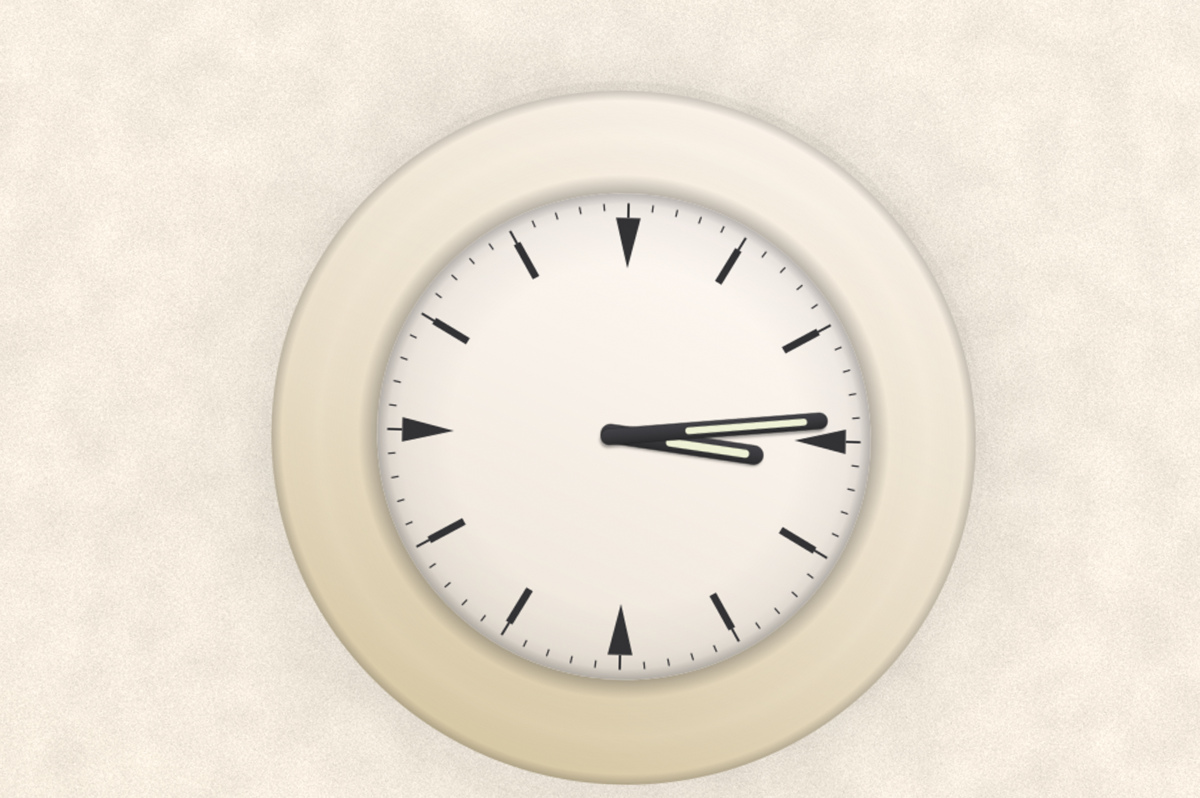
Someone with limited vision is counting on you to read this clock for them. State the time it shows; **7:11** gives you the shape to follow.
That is **3:14**
